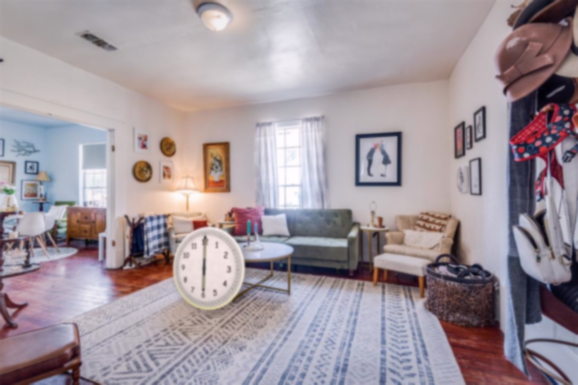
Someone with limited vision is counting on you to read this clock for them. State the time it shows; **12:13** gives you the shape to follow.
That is **6:00**
